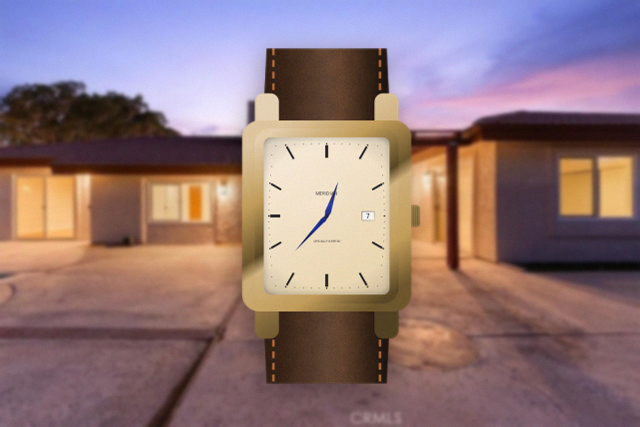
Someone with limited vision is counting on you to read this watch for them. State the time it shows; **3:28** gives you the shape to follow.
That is **12:37**
